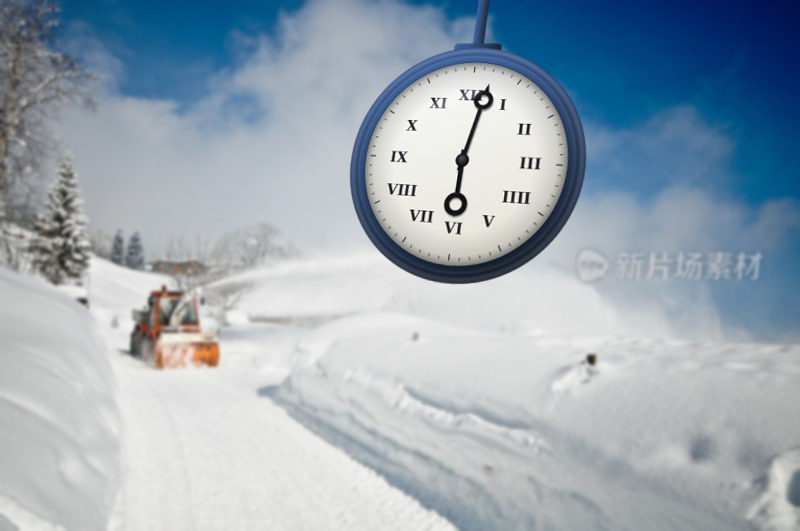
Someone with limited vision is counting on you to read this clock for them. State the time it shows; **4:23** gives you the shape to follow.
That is **6:02**
